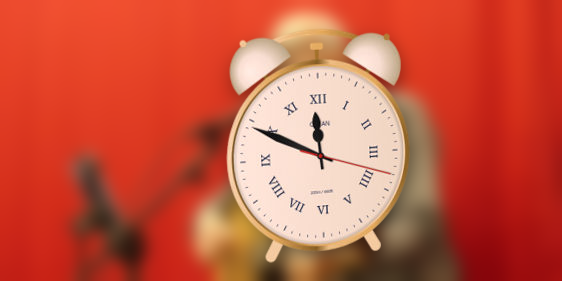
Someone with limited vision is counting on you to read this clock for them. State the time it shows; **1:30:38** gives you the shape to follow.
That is **11:49:18**
